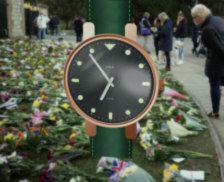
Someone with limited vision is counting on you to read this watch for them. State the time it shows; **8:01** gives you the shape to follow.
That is **6:54**
